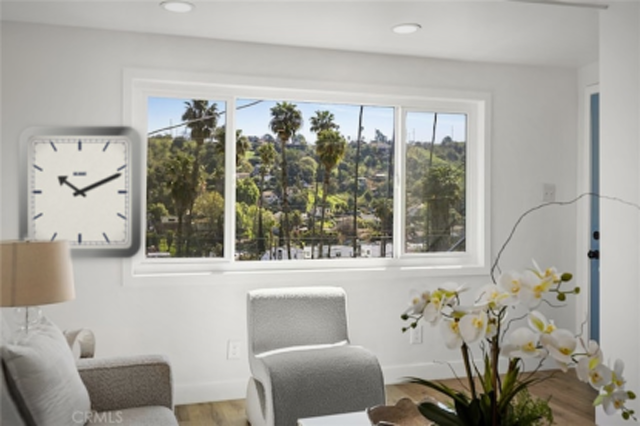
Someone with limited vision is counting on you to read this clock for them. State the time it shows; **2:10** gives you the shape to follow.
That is **10:11**
